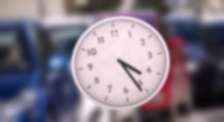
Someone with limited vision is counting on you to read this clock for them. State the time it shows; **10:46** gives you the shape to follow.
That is **4:26**
